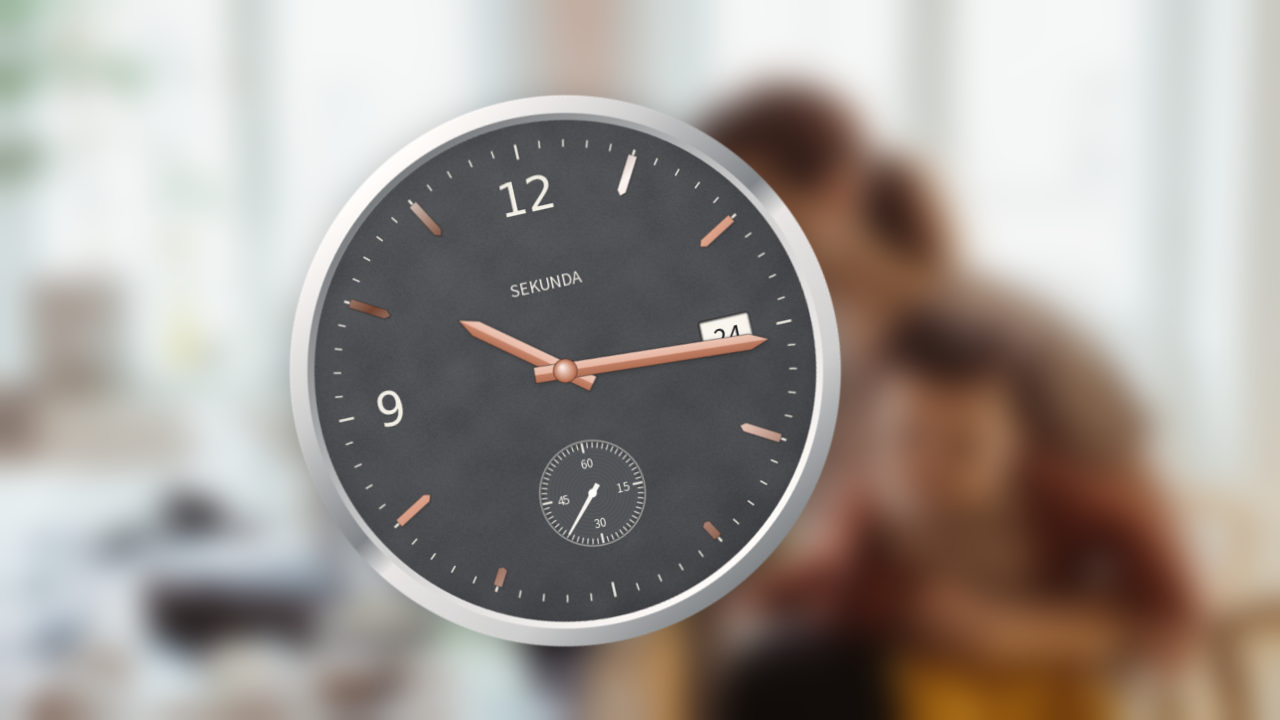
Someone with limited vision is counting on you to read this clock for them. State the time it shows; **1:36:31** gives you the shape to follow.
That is **10:15:37**
